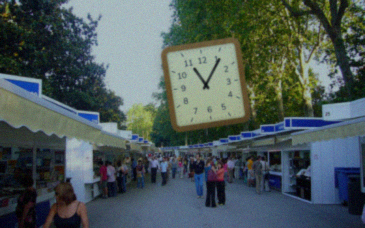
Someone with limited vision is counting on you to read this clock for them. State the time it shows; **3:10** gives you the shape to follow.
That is **11:06**
